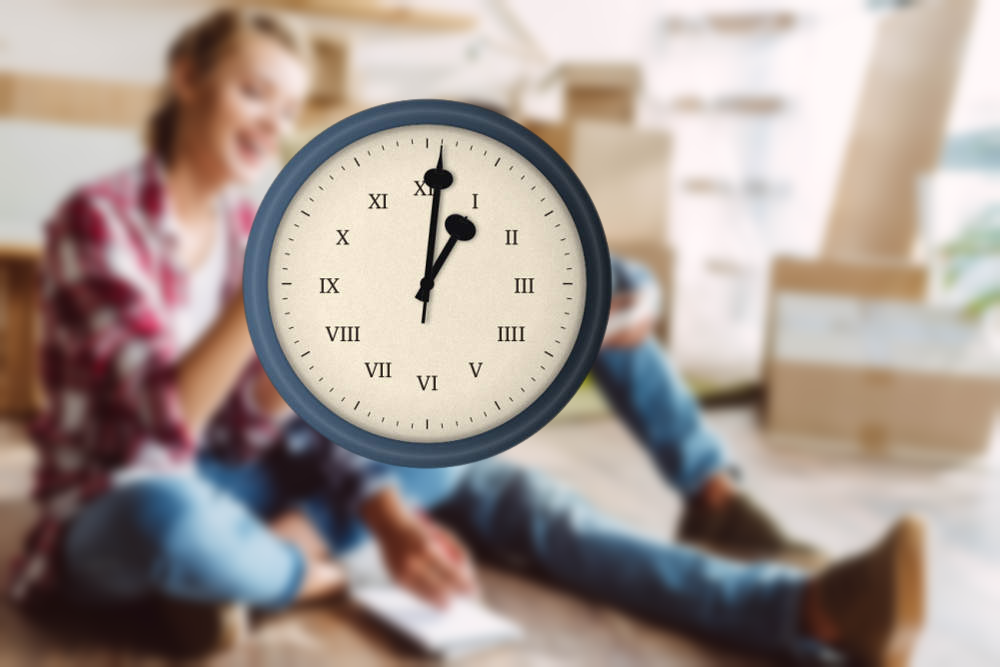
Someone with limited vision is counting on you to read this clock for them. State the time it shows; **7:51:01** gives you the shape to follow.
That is **1:01:01**
